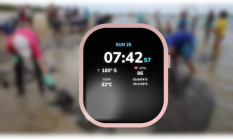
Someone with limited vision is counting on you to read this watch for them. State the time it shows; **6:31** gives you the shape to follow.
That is **7:42**
